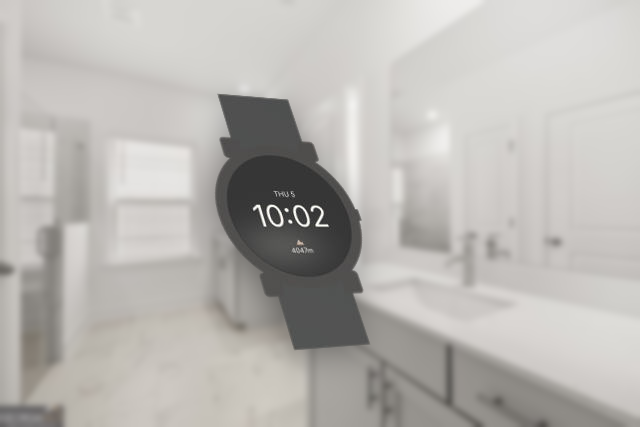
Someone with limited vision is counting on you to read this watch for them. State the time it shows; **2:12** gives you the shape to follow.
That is **10:02**
